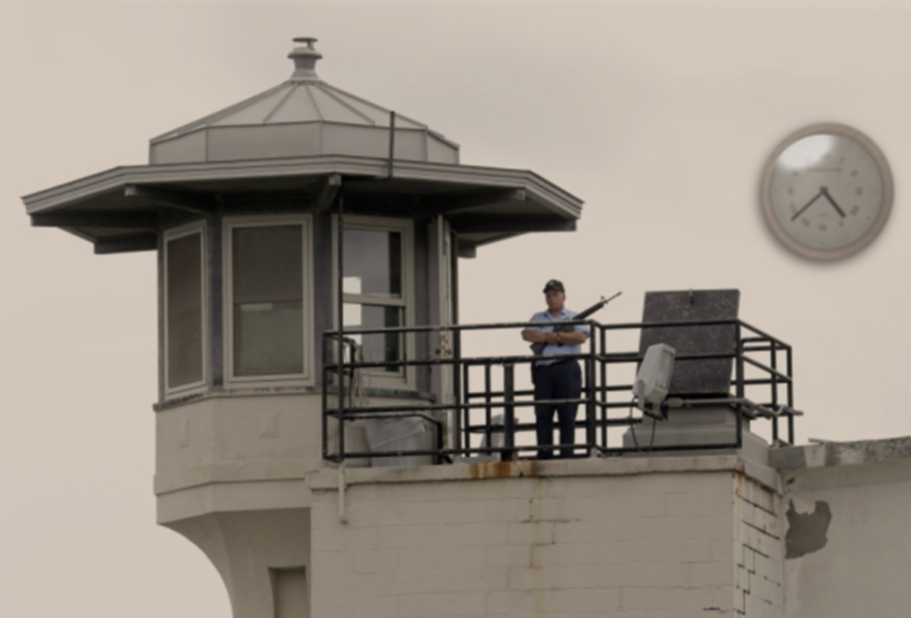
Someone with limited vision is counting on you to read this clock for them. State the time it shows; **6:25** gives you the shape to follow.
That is **4:38**
